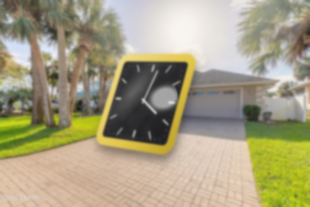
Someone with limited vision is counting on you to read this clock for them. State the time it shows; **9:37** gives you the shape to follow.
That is **4:02**
